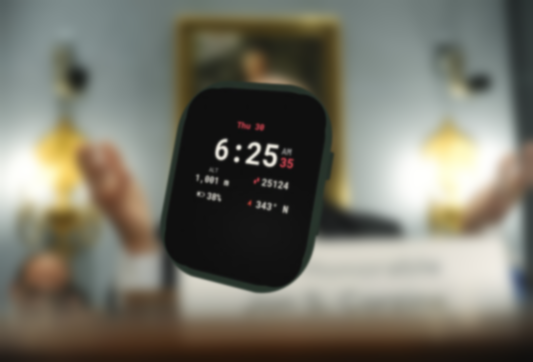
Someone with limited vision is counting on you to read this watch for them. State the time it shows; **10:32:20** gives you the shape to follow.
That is **6:25:35**
